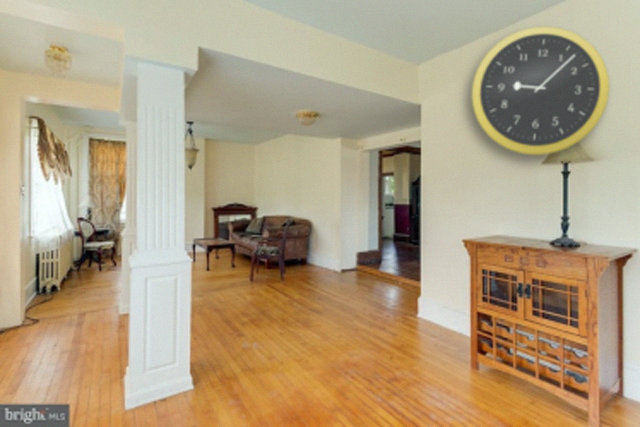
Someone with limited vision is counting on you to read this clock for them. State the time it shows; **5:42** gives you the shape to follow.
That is **9:07**
